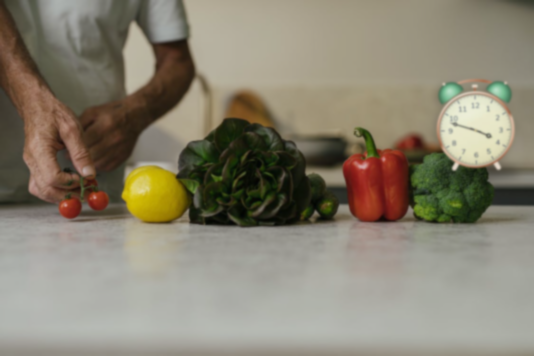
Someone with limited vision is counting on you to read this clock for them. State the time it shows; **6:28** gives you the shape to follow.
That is **3:48**
